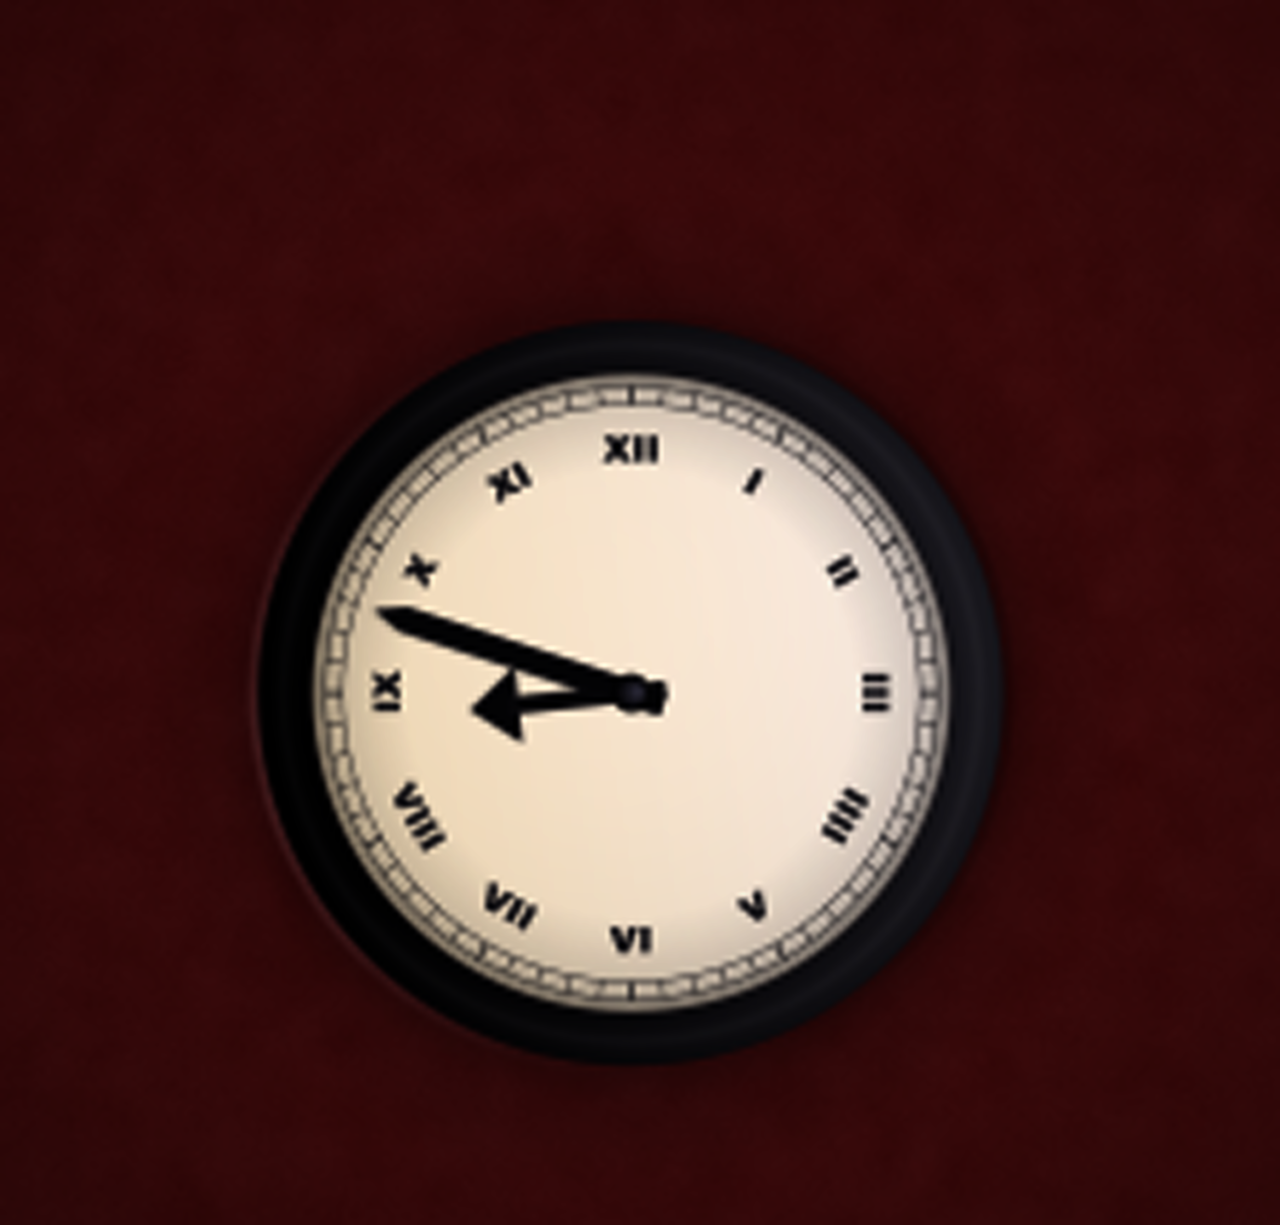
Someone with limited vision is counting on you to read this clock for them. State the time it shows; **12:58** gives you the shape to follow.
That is **8:48**
